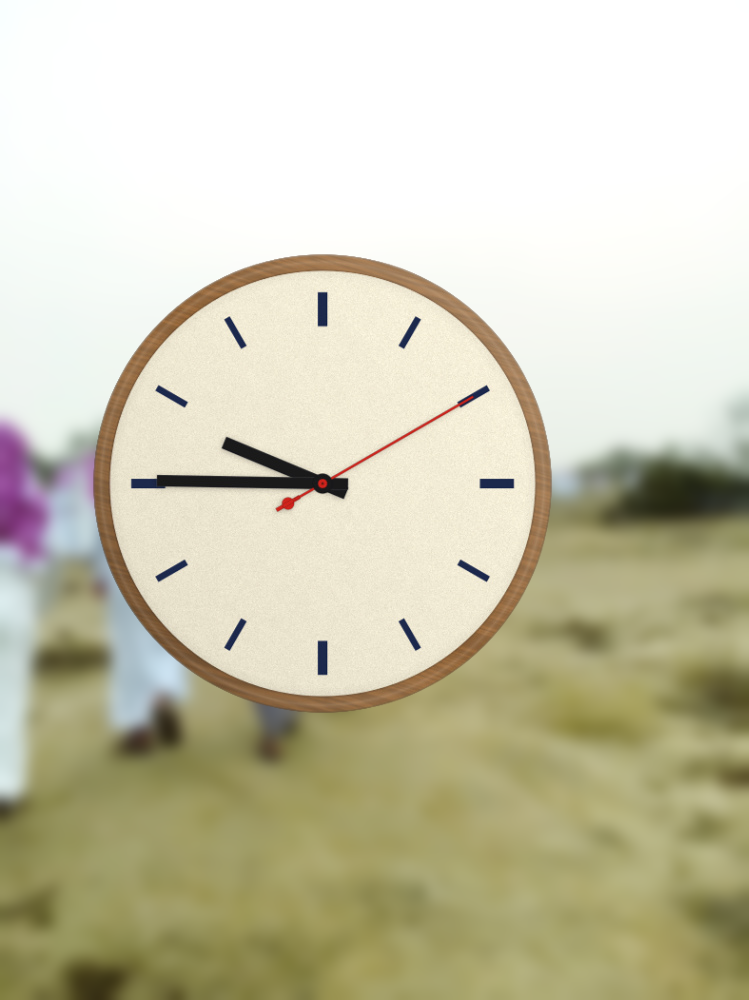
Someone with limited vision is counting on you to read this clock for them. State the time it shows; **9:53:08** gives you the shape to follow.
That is **9:45:10**
